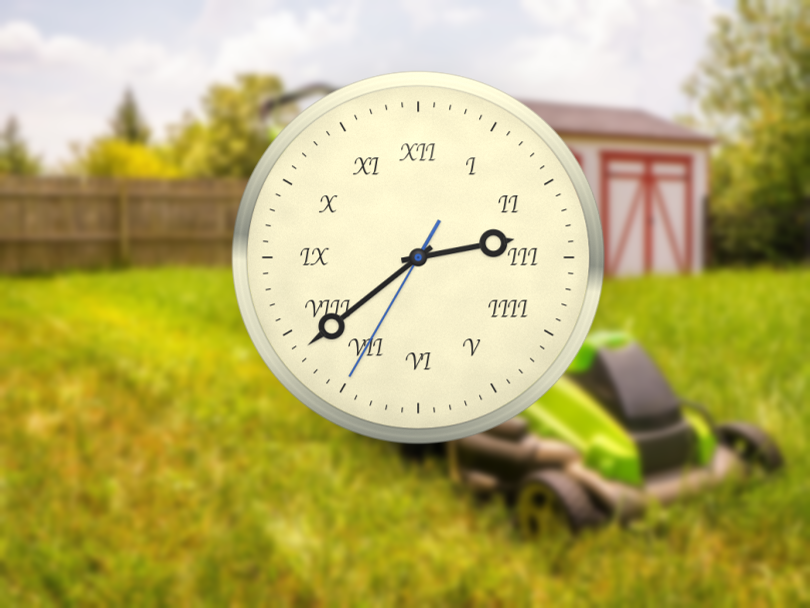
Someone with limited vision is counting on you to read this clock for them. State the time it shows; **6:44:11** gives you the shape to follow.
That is **2:38:35**
